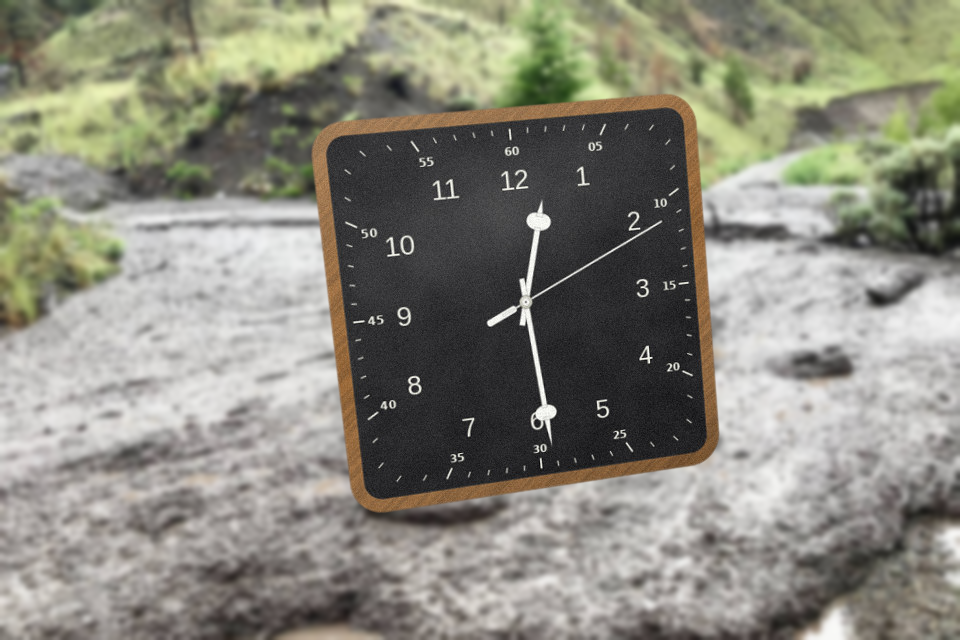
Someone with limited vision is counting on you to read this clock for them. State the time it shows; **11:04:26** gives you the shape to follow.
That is **12:29:11**
